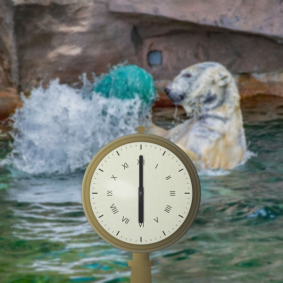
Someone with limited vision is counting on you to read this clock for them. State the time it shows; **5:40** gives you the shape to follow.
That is **6:00**
